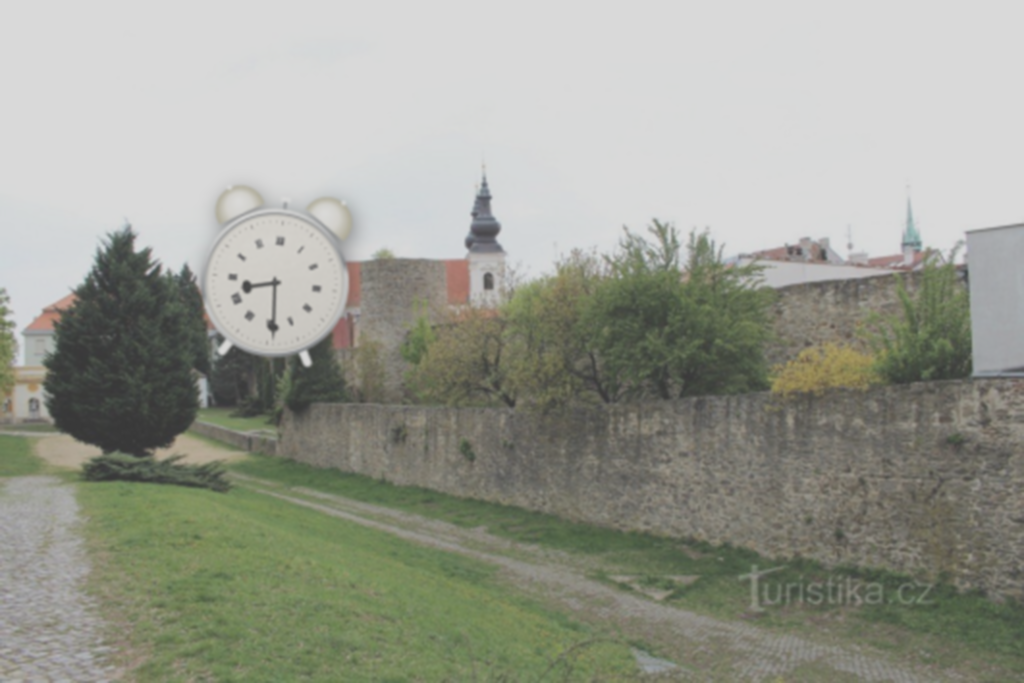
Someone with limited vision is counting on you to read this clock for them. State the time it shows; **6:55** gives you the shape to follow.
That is **8:29**
